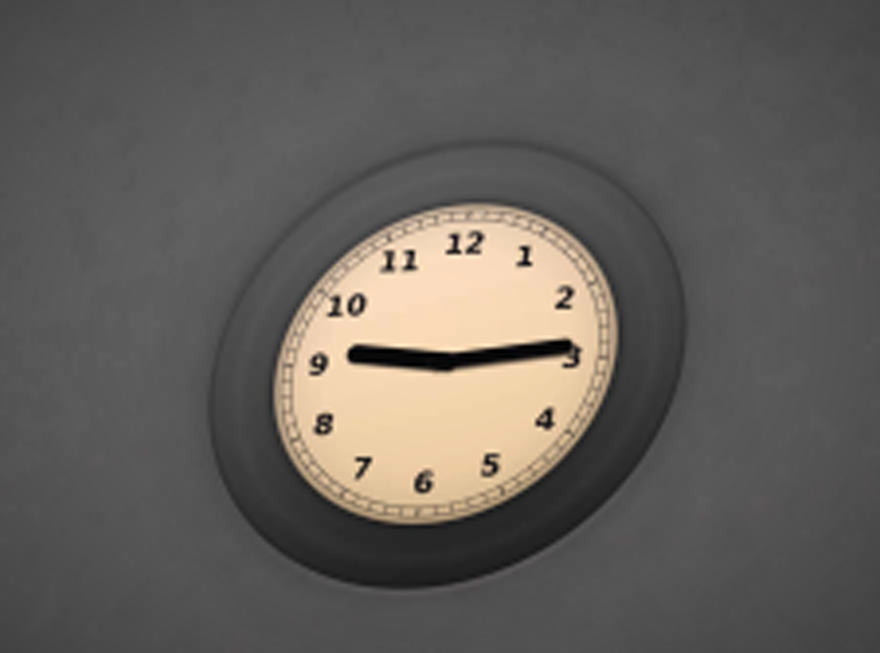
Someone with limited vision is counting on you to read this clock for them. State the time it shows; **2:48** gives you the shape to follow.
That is **9:14**
